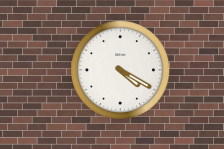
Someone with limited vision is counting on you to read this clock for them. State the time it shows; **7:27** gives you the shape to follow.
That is **4:20**
